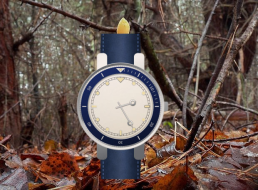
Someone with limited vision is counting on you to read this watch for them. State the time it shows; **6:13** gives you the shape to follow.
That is **2:25**
